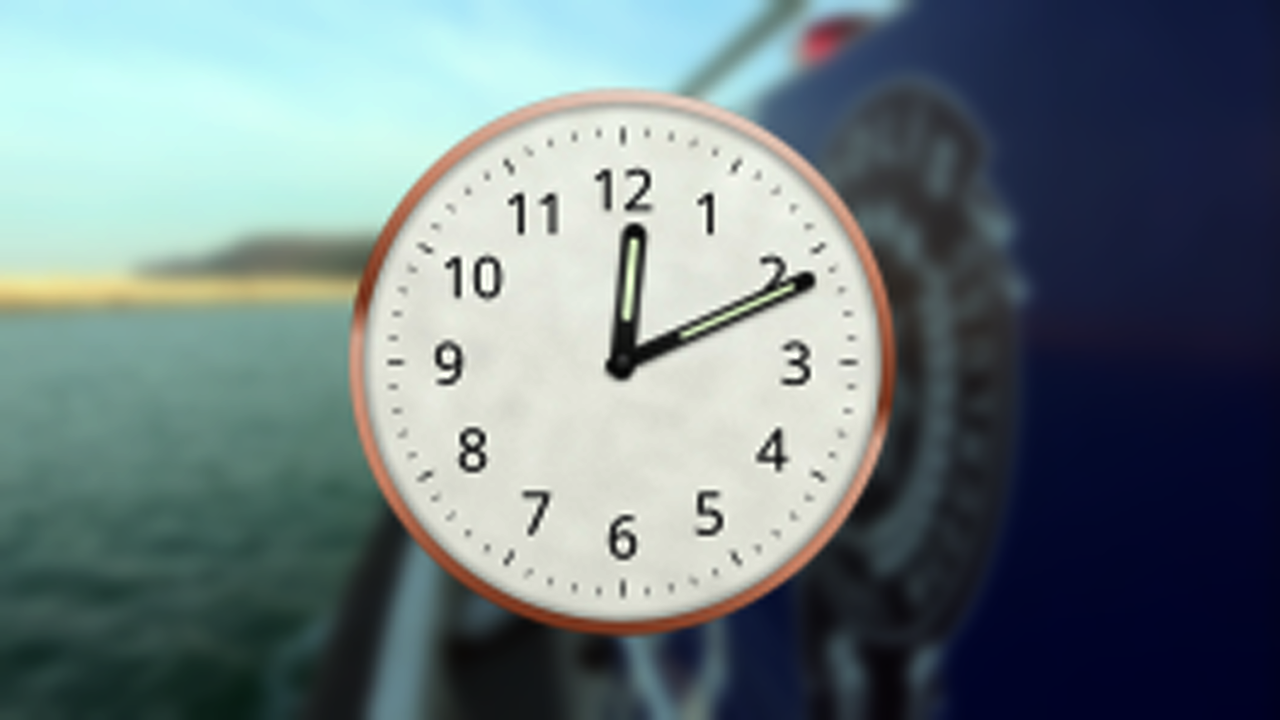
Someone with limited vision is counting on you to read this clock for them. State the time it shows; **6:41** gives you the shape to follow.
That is **12:11**
